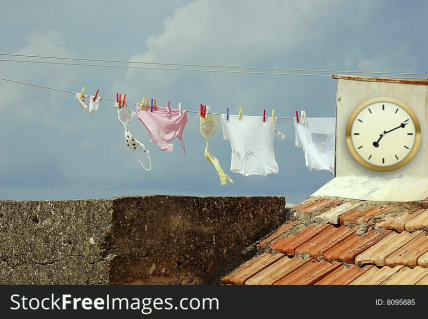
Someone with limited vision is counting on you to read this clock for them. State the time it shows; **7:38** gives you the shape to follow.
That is **7:11**
